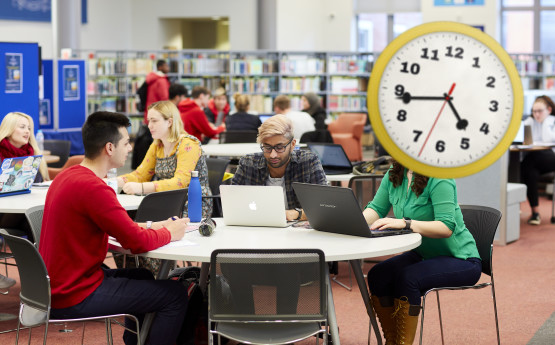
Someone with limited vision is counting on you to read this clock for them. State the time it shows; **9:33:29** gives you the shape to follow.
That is **4:43:33**
